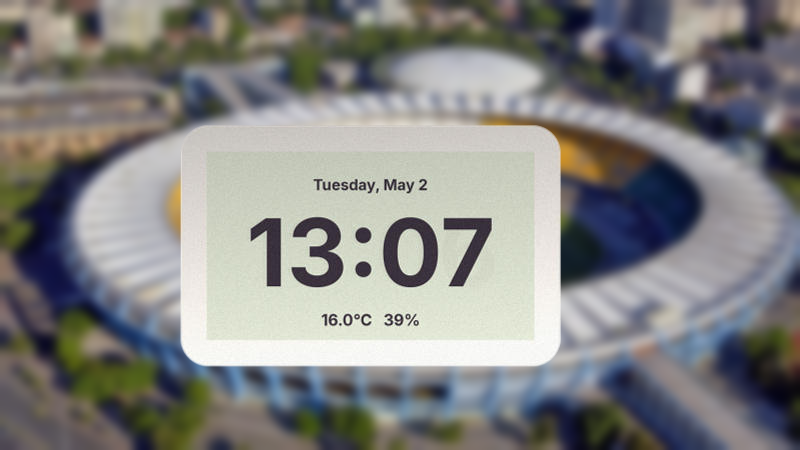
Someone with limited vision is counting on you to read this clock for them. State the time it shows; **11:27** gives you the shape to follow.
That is **13:07**
